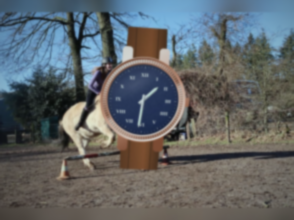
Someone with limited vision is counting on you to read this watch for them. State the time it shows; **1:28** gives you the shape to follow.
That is **1:31**
